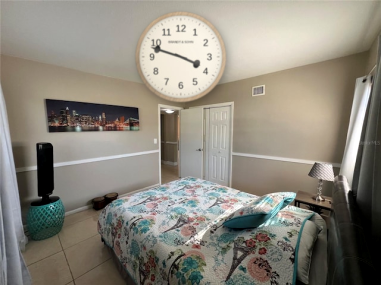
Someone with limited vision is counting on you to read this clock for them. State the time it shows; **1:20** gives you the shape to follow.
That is **3:48**
